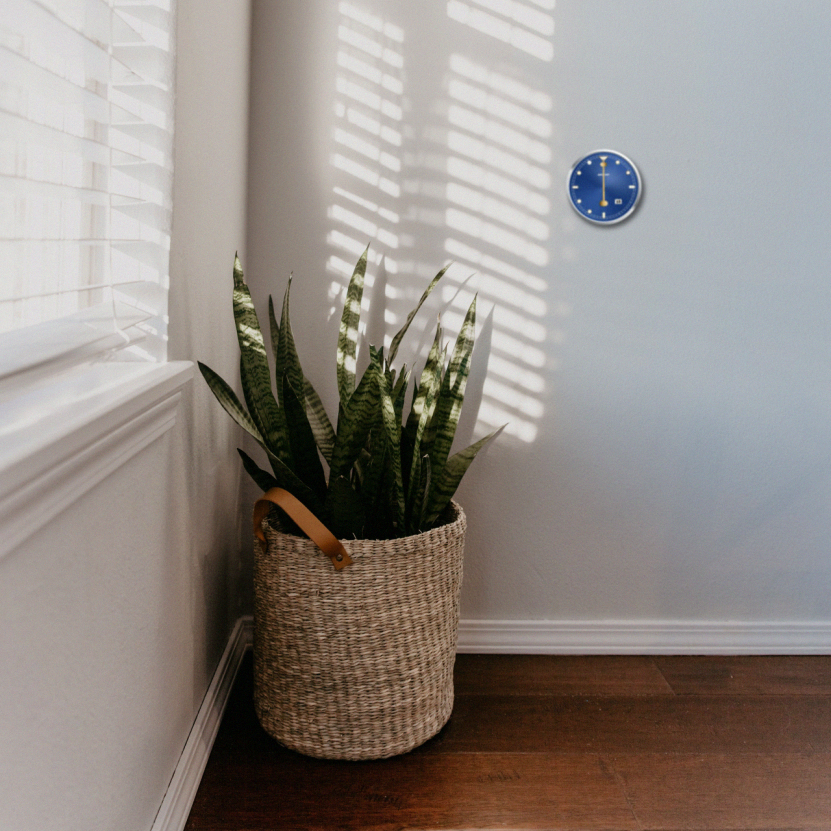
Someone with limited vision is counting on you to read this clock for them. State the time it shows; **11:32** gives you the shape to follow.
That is **6:00**
